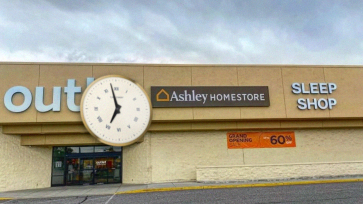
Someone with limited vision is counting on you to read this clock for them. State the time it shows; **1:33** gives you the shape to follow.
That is **6:58**
